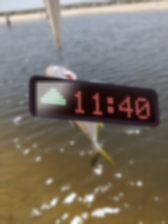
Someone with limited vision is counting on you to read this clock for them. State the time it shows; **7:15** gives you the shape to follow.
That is **11:40**
